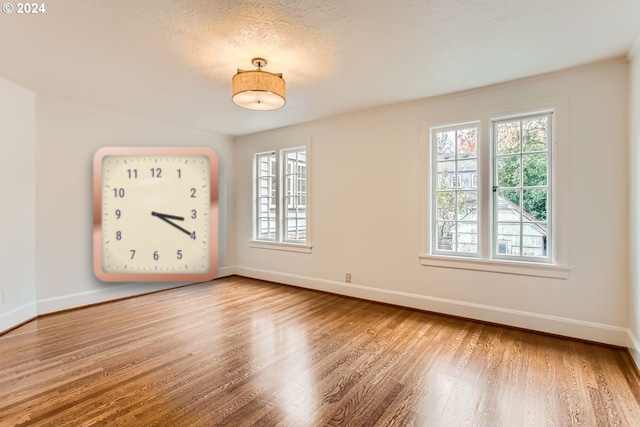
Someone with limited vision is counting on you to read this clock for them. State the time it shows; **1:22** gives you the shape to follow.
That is **3:20**
